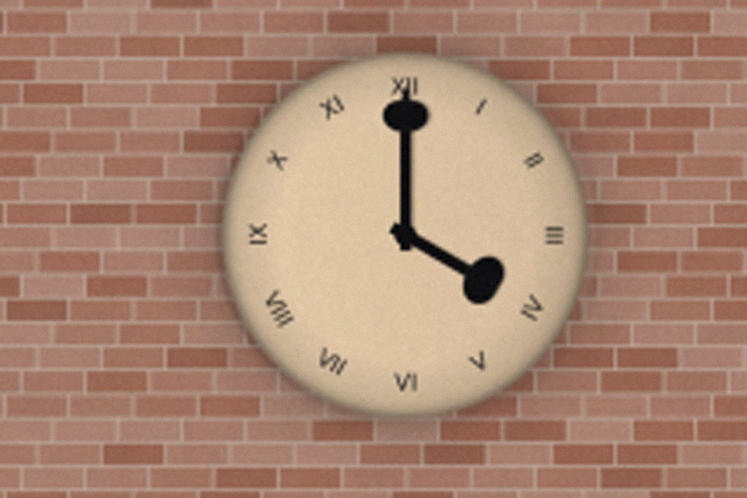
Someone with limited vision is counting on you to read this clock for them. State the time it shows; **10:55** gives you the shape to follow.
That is **4:00**
